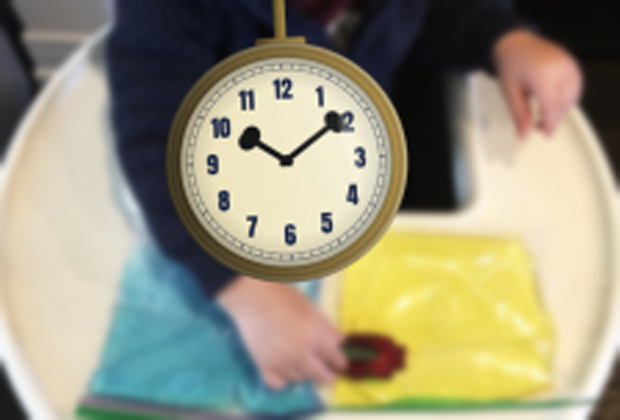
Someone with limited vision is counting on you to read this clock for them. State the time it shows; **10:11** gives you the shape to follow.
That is **10:09**
